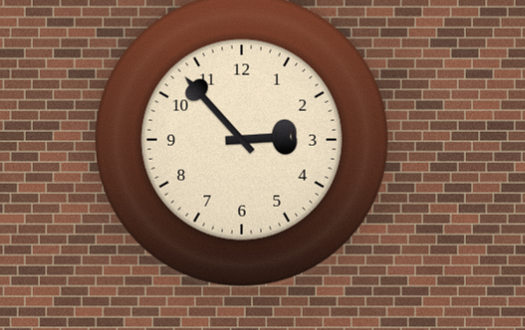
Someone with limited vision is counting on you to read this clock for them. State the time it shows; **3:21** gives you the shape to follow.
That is **2:53**
